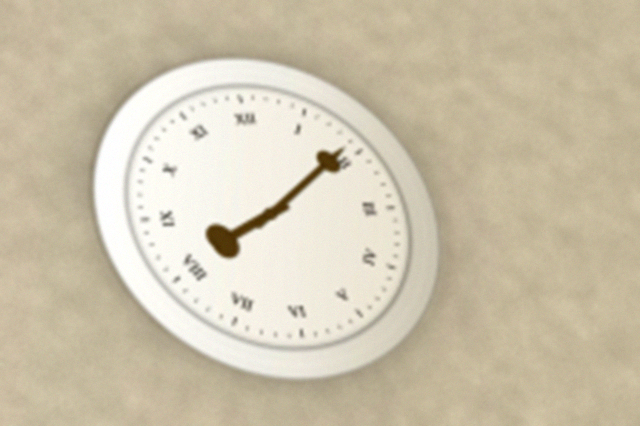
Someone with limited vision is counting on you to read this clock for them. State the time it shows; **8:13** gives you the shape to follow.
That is **8:09**
